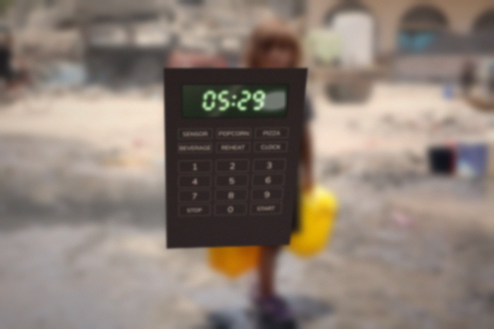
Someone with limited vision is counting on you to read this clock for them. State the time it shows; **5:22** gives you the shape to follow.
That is **5:29**
